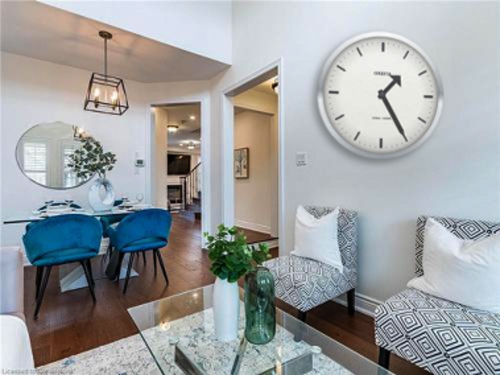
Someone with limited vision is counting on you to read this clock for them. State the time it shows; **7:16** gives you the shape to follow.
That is **1:25**
